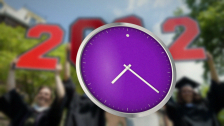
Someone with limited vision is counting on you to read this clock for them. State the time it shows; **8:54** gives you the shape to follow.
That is **7:21**
